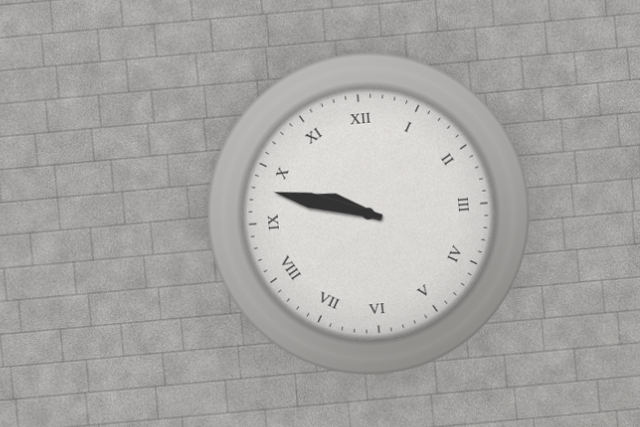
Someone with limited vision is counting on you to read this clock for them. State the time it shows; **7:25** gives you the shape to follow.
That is **9:48**
